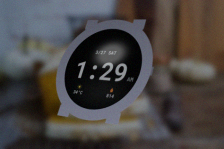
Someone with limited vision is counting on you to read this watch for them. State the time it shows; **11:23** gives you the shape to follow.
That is **1:29**
